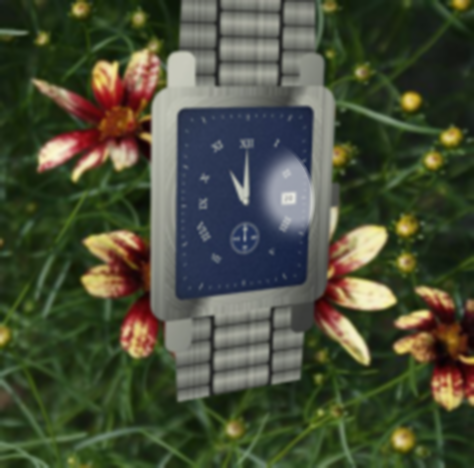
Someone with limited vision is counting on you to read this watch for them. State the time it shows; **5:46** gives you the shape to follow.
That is **11:00**
